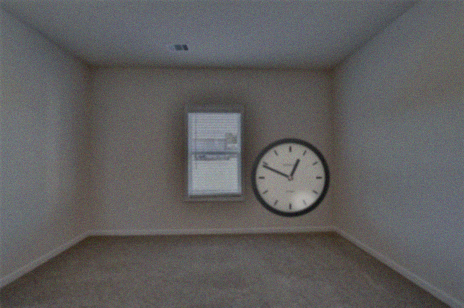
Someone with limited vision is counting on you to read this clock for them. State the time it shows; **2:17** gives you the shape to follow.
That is **12:49**
